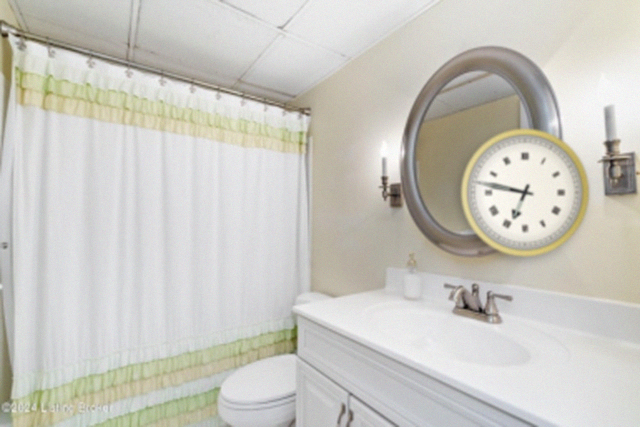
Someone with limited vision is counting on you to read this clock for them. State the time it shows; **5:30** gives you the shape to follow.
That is **6:47**
